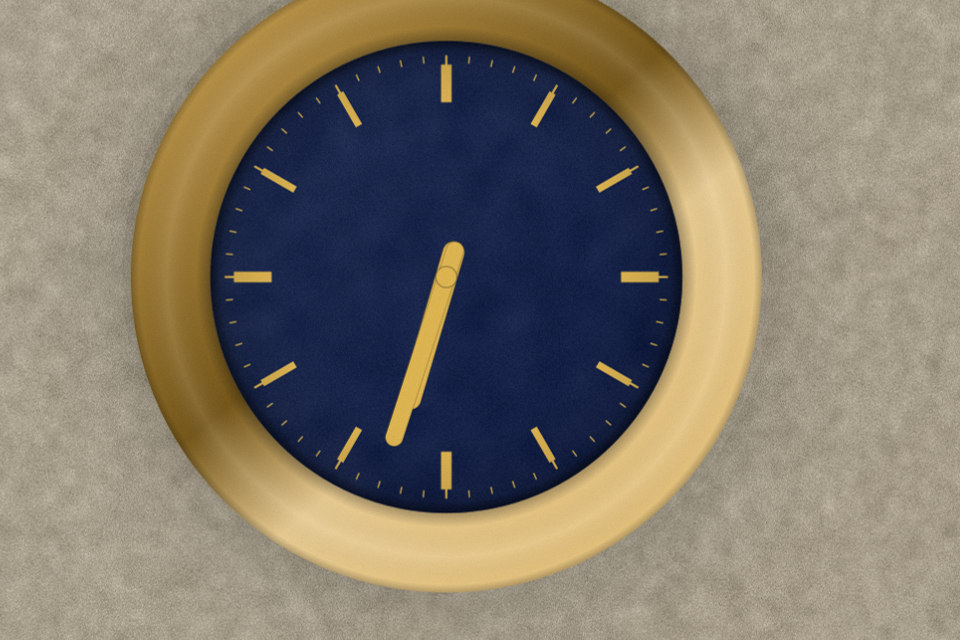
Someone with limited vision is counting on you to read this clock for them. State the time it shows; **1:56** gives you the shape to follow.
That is **6:33**
